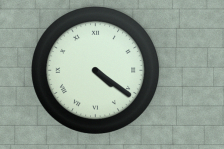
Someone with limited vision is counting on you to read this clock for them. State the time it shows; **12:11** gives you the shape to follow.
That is **4:21**
